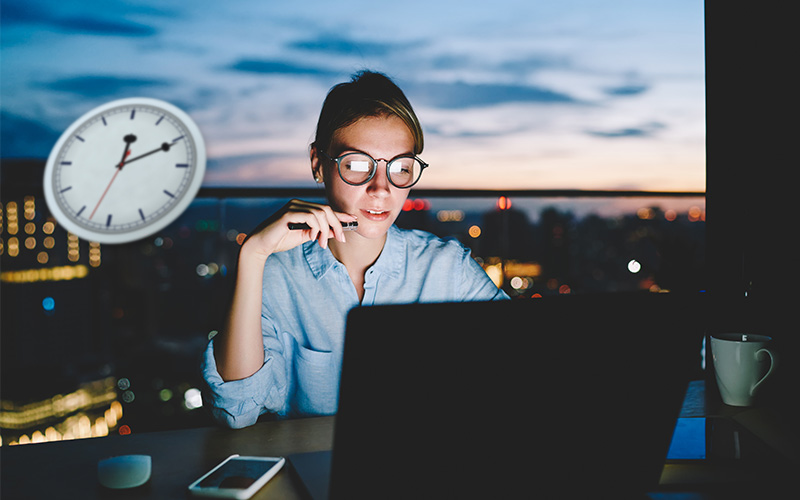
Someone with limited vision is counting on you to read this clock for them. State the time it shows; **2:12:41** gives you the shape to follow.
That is **12:10:33**
